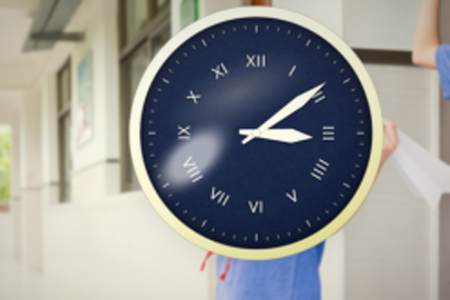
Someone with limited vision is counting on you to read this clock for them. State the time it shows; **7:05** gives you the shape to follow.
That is **3:09**
